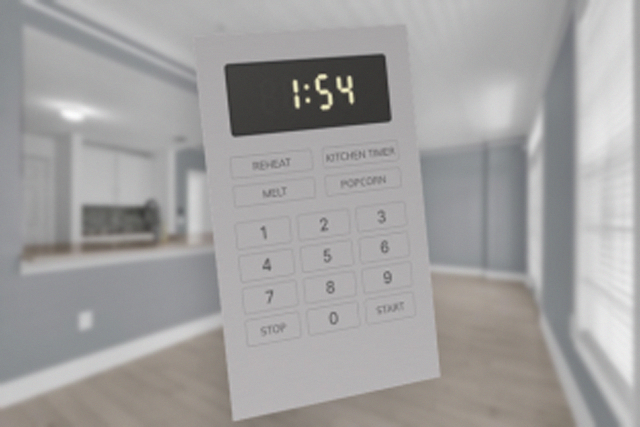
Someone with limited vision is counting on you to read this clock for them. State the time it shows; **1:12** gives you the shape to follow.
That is **1:54**
